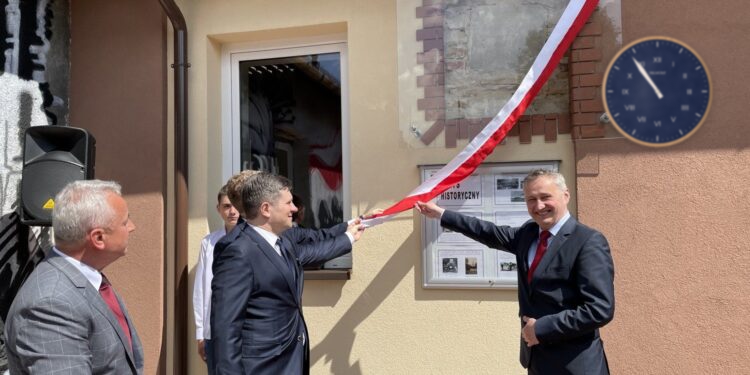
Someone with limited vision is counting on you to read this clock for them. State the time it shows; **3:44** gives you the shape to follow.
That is **10:54**
